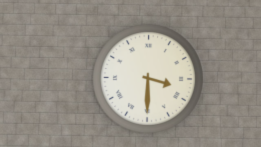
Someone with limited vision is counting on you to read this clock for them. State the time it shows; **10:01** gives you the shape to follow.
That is **3:30**
